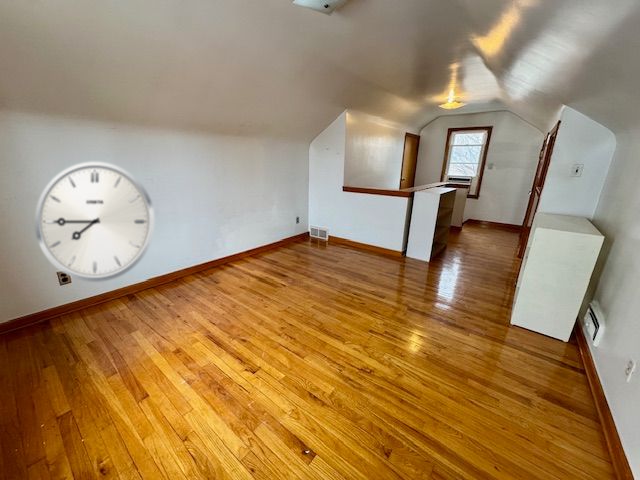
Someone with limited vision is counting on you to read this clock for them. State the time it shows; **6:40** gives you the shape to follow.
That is **7:45**
